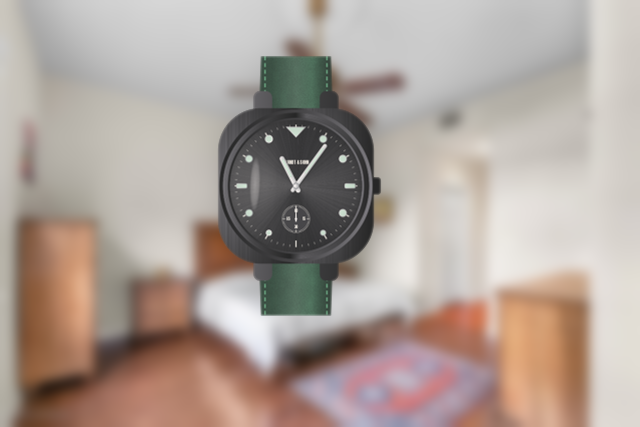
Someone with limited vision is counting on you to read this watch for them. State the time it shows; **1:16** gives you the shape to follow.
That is **11:06**
